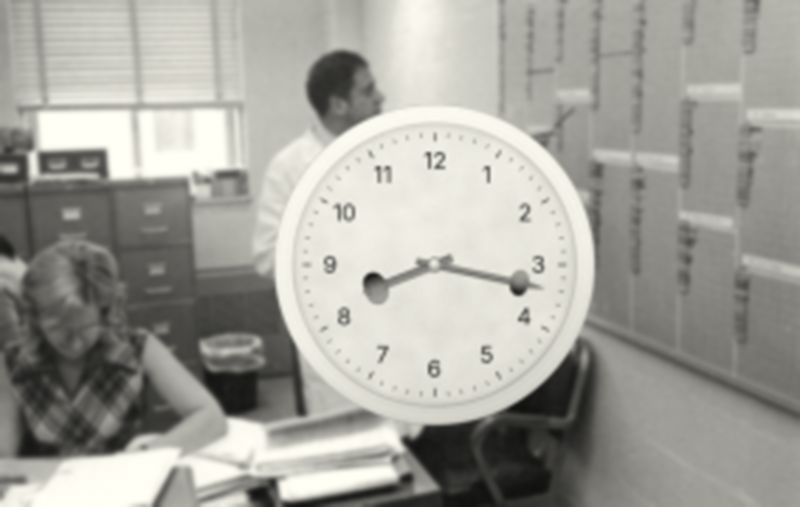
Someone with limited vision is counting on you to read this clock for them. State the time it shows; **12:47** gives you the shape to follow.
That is **8:17**
